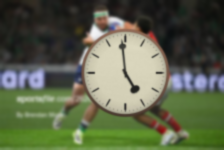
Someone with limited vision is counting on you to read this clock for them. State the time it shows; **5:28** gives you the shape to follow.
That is **4:59**
